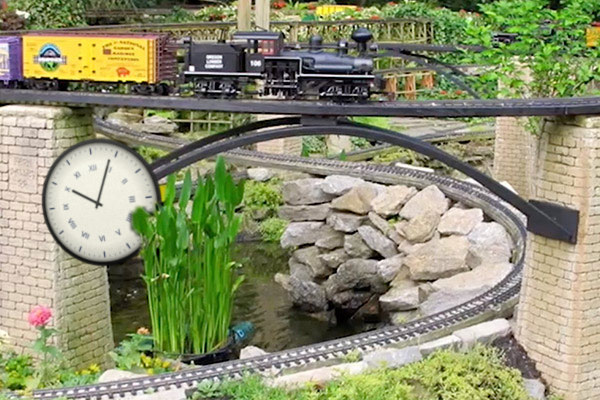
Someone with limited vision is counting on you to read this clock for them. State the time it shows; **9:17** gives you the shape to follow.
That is **10:04**
